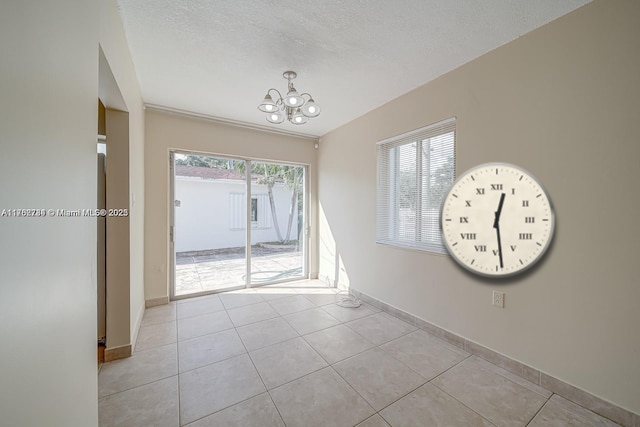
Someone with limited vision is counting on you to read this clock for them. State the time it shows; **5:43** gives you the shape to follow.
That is **12:29**
